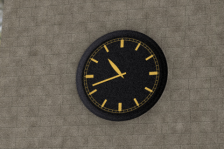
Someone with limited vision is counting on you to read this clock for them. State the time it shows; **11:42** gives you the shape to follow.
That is **10:42**
